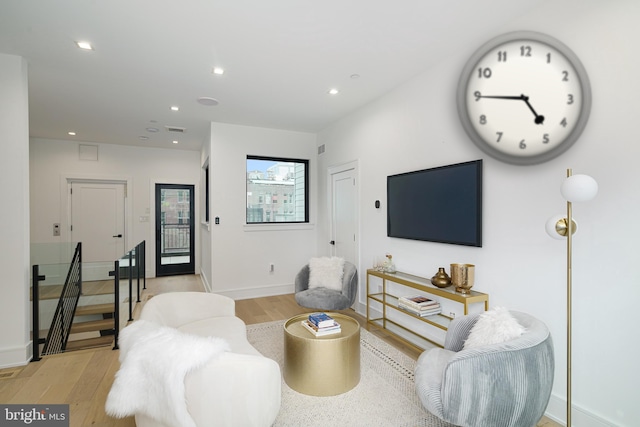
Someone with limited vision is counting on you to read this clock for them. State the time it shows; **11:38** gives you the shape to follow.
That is **4:45**
